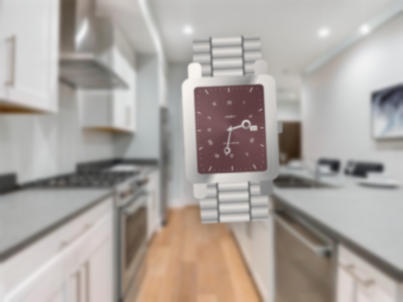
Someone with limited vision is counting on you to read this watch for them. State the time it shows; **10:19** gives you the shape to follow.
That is **2:32**
